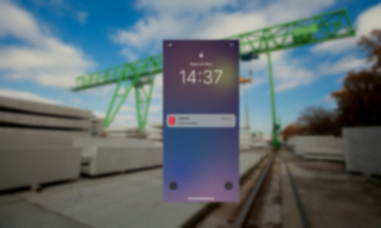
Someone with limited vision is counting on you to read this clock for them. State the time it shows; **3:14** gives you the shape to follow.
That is **14:37**
